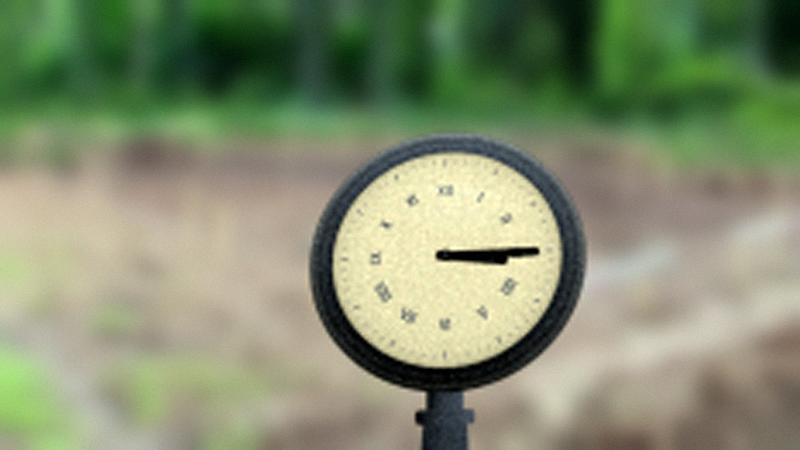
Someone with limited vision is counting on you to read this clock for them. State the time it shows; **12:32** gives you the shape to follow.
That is **3:15**
